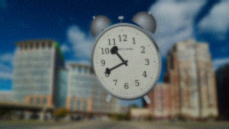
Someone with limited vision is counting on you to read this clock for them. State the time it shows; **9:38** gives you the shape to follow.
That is **10:41**
